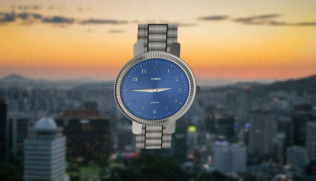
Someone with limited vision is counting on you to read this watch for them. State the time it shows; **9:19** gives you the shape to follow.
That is **2:45**
